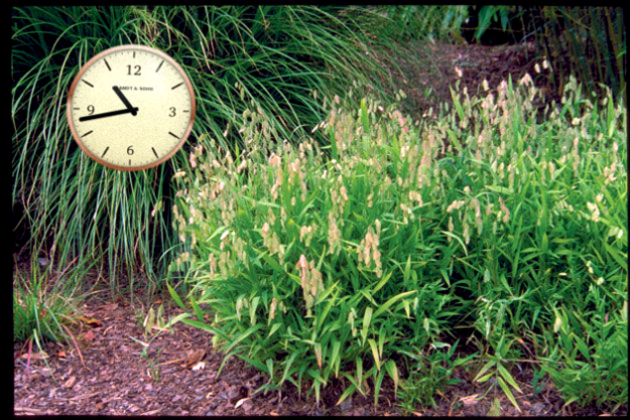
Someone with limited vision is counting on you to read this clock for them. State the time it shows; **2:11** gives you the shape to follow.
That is **10:43**
